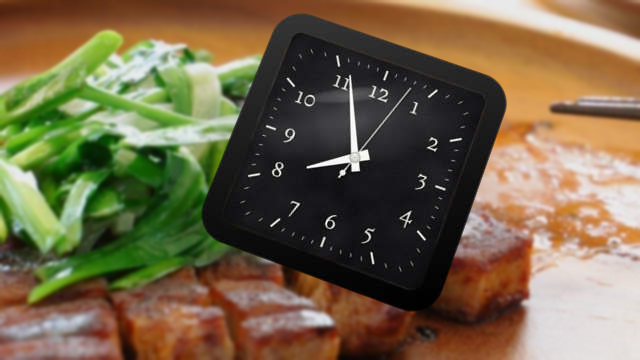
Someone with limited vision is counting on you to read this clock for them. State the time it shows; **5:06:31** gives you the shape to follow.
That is **7:56:03**
